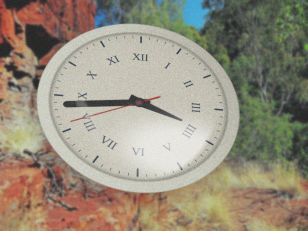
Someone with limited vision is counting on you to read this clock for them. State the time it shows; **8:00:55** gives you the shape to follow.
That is **3:43:41**
